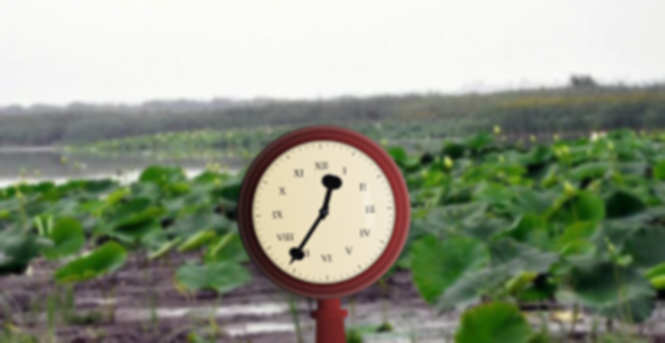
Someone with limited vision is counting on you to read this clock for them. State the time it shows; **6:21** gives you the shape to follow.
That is **12:36**
